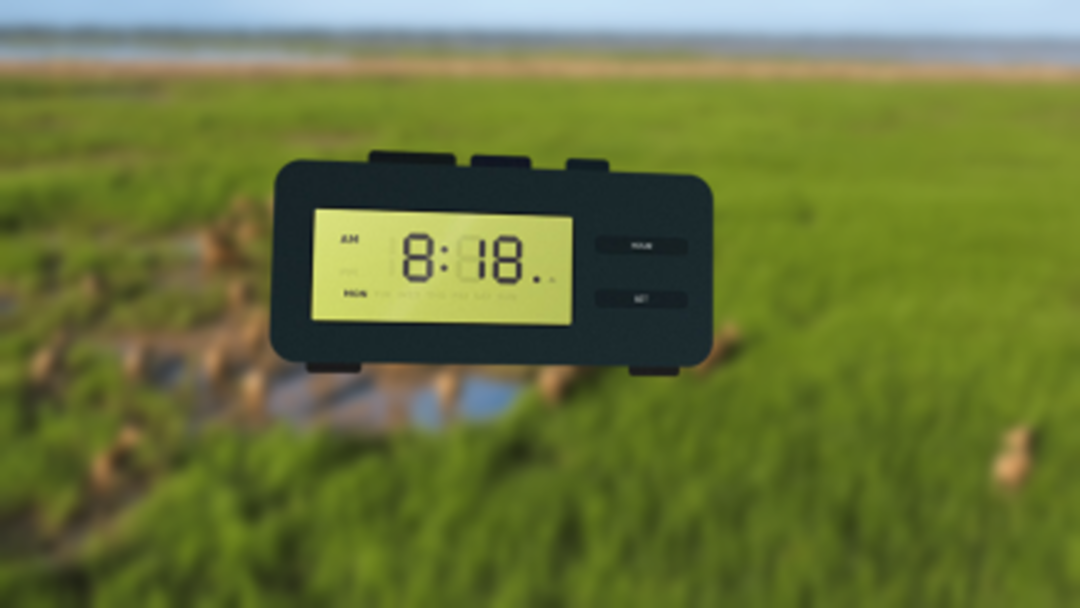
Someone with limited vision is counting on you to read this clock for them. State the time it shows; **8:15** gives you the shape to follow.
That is **8:18**
